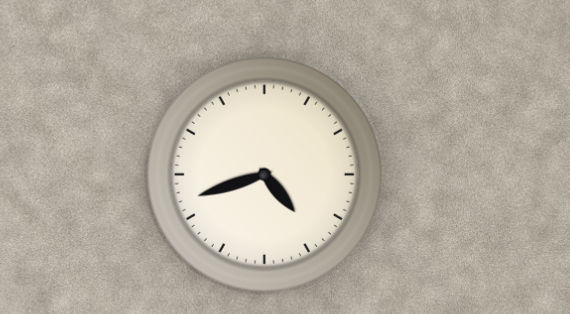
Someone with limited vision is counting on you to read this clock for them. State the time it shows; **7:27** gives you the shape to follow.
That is **4:42**
